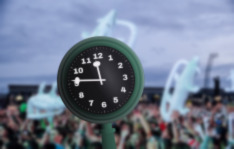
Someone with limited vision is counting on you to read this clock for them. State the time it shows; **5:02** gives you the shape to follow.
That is **11:46**
